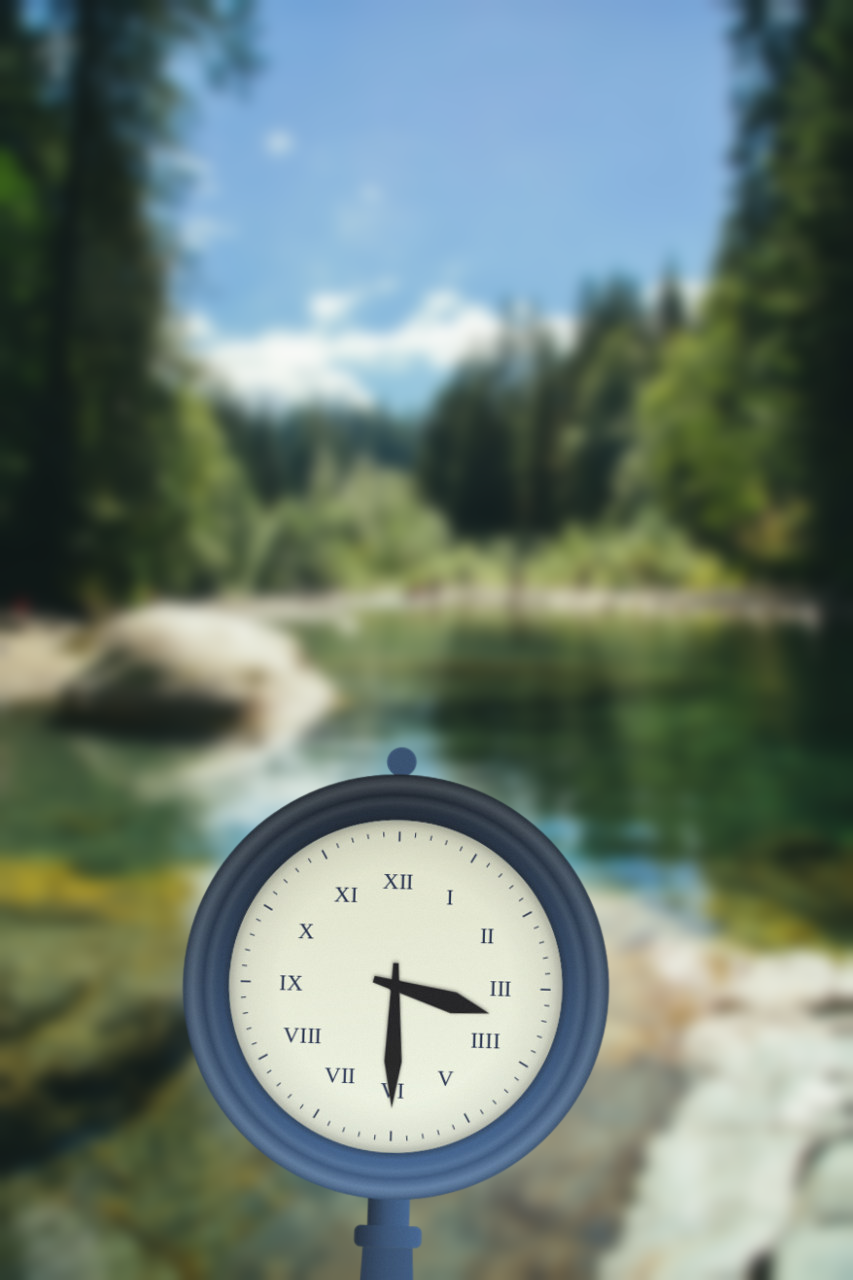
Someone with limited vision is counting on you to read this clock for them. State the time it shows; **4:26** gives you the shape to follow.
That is **3:30**
